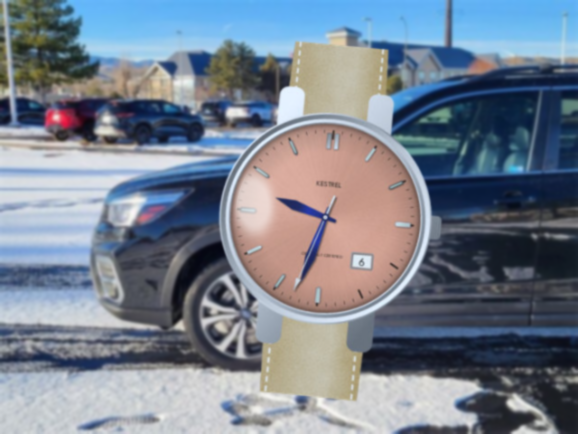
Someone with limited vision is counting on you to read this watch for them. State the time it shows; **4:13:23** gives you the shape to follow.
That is **9:32:33**
